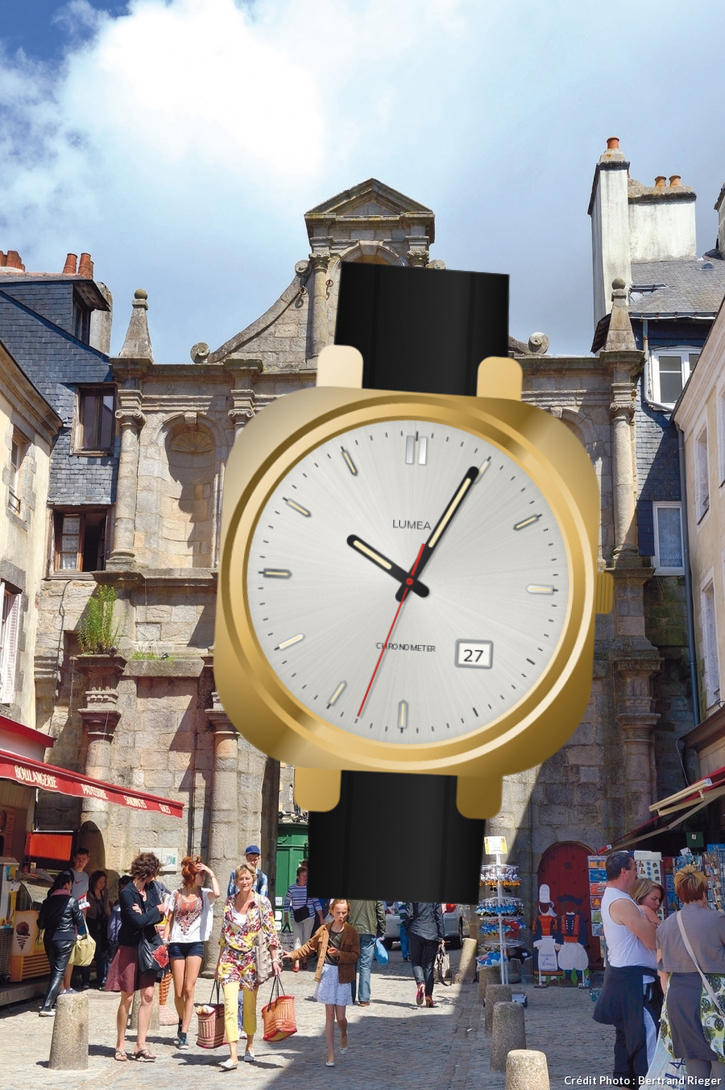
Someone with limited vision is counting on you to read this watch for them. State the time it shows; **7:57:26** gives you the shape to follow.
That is **10:04:33**
